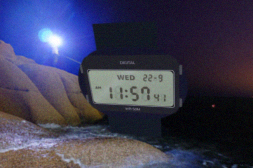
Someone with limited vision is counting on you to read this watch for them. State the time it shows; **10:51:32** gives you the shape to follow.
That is **11:57:41**
